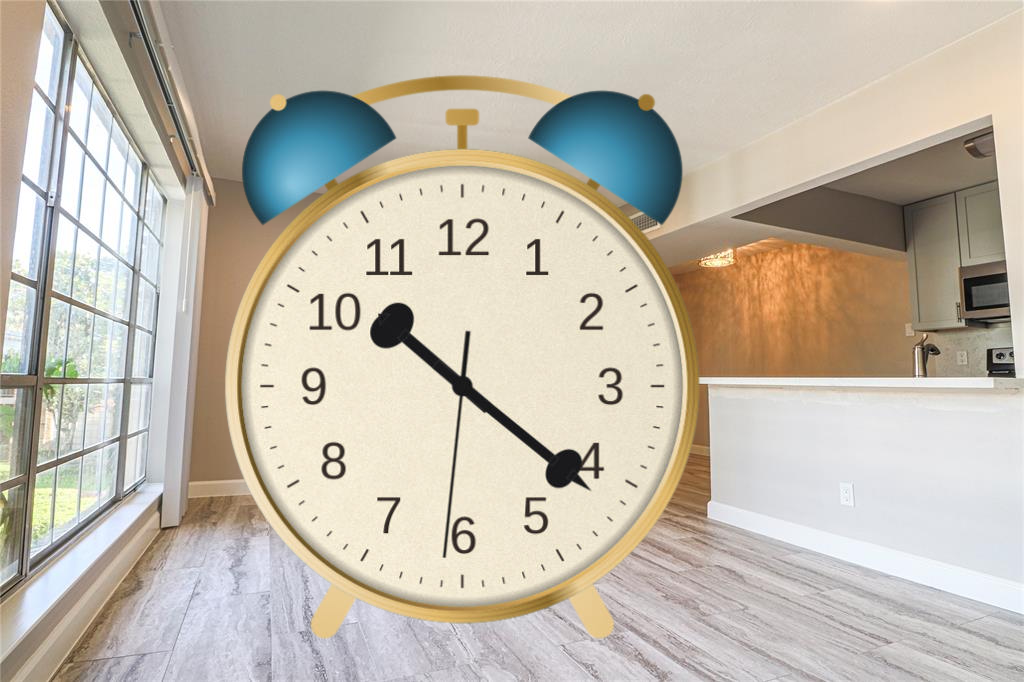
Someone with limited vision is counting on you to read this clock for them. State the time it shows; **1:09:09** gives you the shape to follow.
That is **10:21:31**
